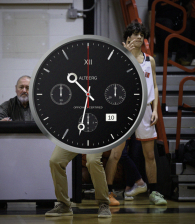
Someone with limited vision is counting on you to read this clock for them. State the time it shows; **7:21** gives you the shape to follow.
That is **10:32**
